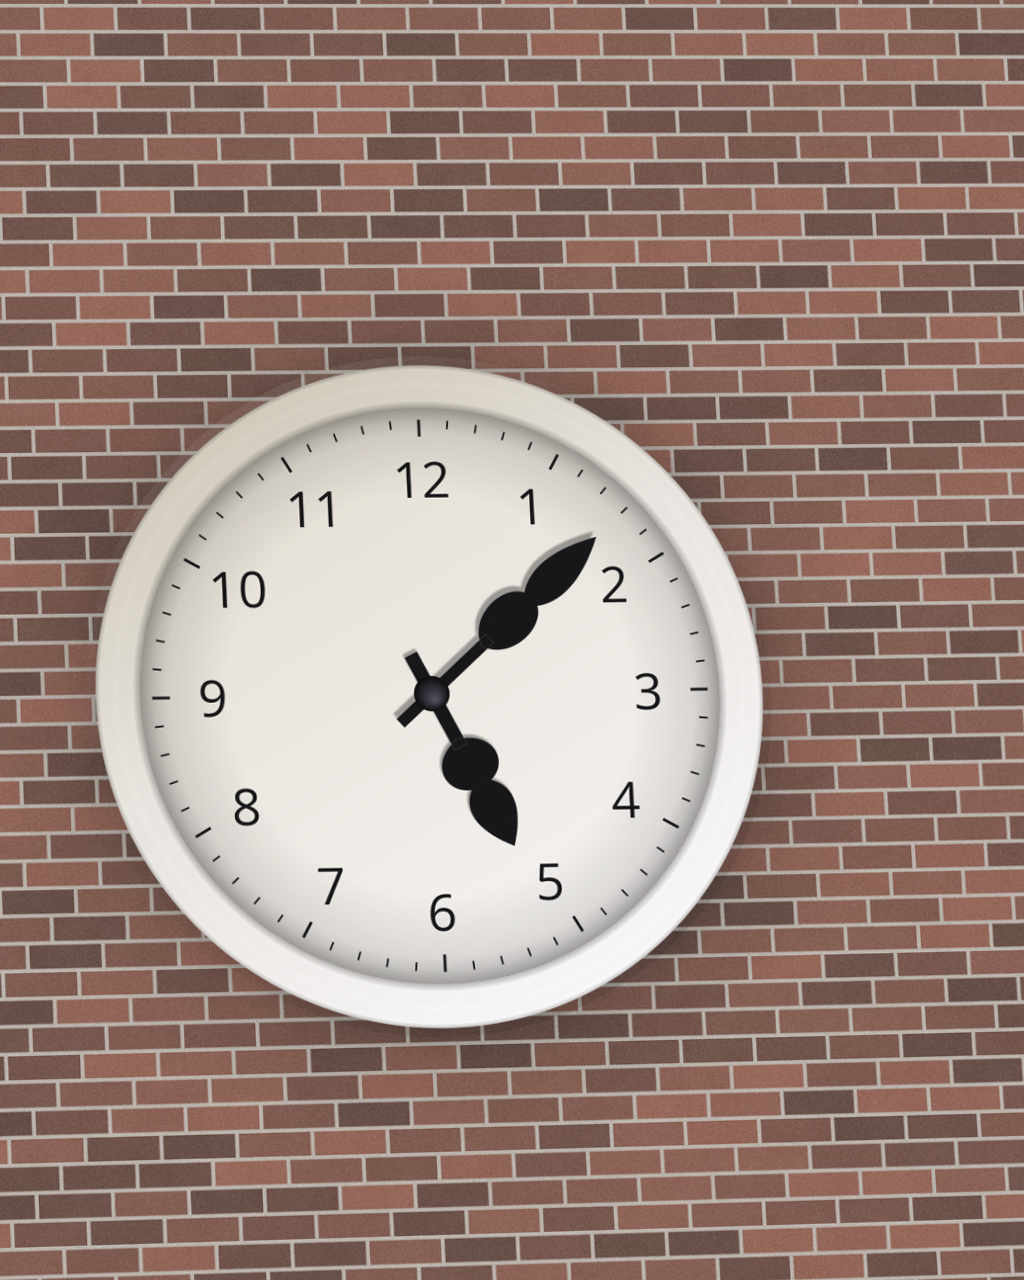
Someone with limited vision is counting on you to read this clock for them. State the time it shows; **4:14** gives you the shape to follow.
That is **5:08**
